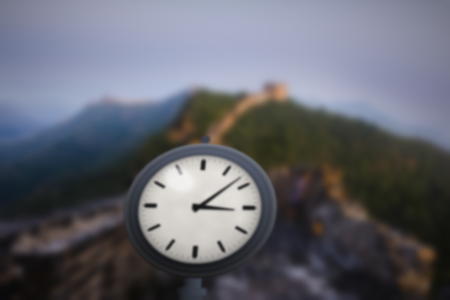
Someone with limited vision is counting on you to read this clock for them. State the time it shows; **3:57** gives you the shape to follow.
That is **3:08**
